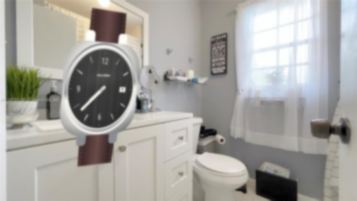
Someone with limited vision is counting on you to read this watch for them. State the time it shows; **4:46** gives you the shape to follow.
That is **7:38**
